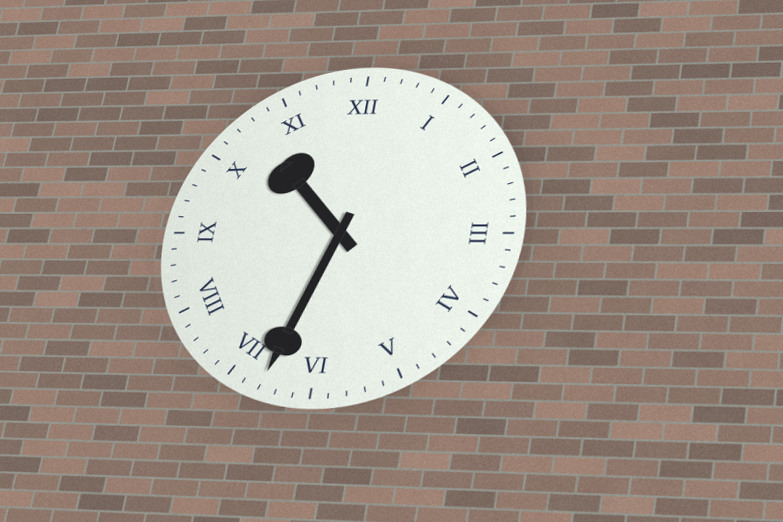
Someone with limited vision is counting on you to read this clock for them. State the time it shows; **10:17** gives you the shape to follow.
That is **10:33**
